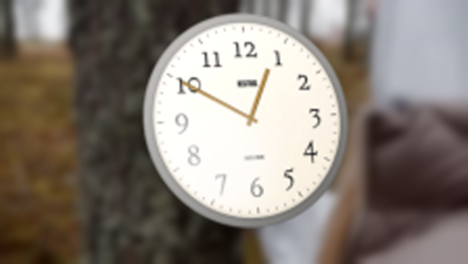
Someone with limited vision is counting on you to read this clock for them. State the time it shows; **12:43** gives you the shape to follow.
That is **12:50**
